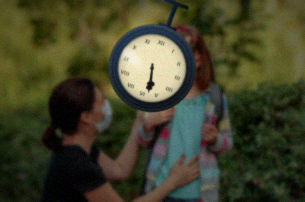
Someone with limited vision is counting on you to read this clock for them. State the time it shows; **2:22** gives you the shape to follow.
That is **5:28**
